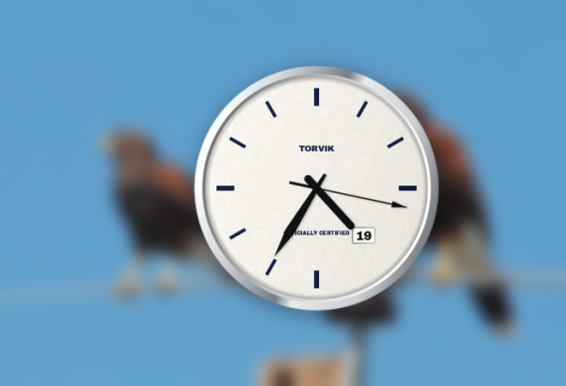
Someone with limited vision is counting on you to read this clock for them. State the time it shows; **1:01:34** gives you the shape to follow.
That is **4:35:17**
